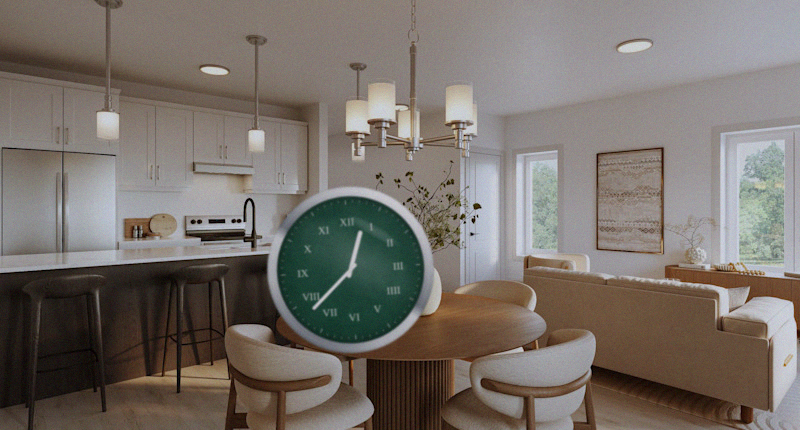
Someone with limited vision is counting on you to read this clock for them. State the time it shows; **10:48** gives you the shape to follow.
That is **12:38**
